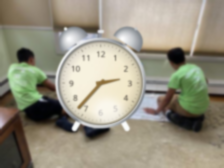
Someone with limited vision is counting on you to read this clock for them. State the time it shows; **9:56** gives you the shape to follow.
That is **2:37**
